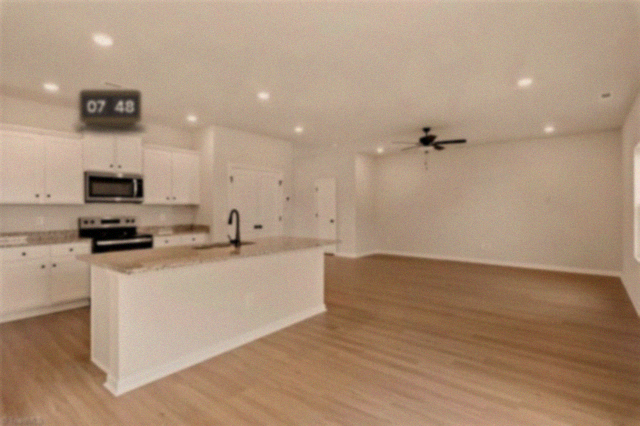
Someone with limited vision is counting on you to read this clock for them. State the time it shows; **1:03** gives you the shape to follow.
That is **7:48**
